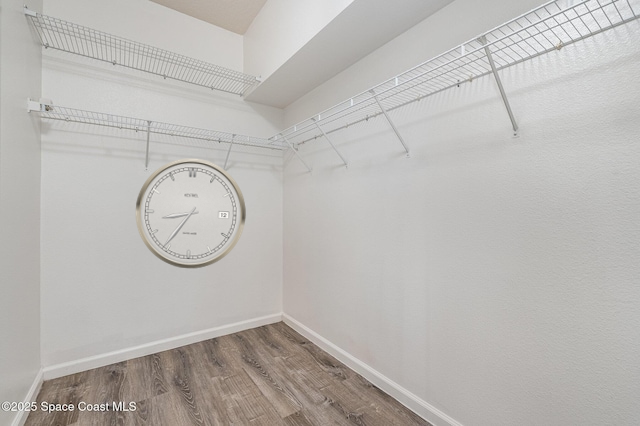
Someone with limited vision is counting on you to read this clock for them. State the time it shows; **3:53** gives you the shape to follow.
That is **8:36**
